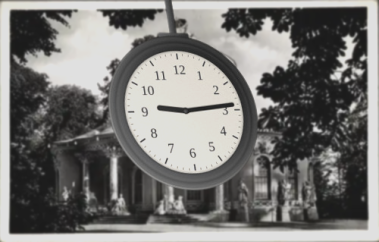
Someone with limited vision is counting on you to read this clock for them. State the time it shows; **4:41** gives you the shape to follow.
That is **9:14**
